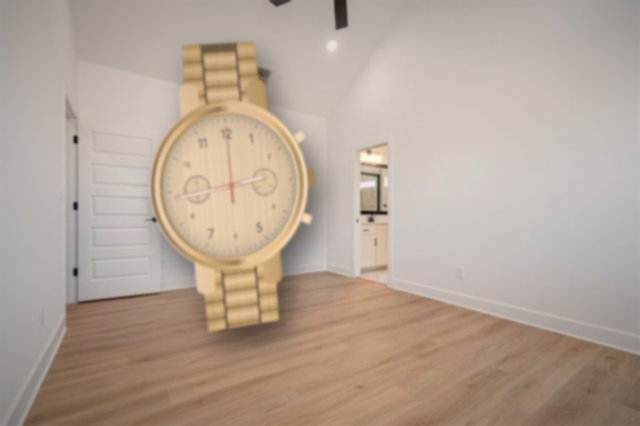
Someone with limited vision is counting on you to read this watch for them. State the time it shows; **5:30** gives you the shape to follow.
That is **2:44**
